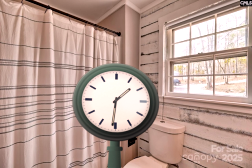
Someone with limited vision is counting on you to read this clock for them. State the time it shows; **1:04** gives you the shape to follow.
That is **1:31**
